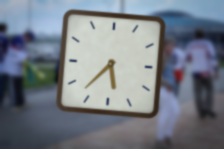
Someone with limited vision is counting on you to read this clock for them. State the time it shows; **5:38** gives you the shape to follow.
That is **5:37**
